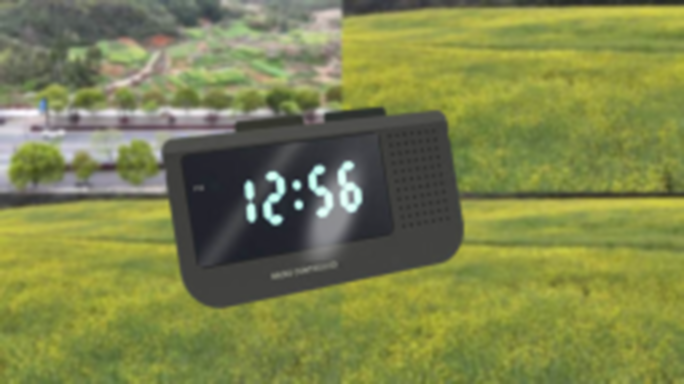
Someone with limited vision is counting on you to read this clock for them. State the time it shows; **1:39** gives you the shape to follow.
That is **12:56**
